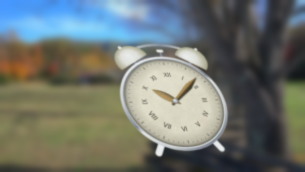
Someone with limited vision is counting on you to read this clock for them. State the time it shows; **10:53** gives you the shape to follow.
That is **10:08**
